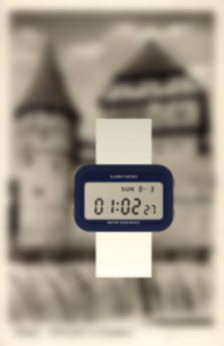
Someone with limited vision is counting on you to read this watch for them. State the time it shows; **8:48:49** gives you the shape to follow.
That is **1:02:27**
